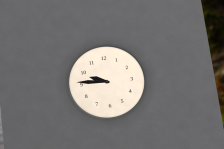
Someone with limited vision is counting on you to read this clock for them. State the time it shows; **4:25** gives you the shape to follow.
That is **9:46**
